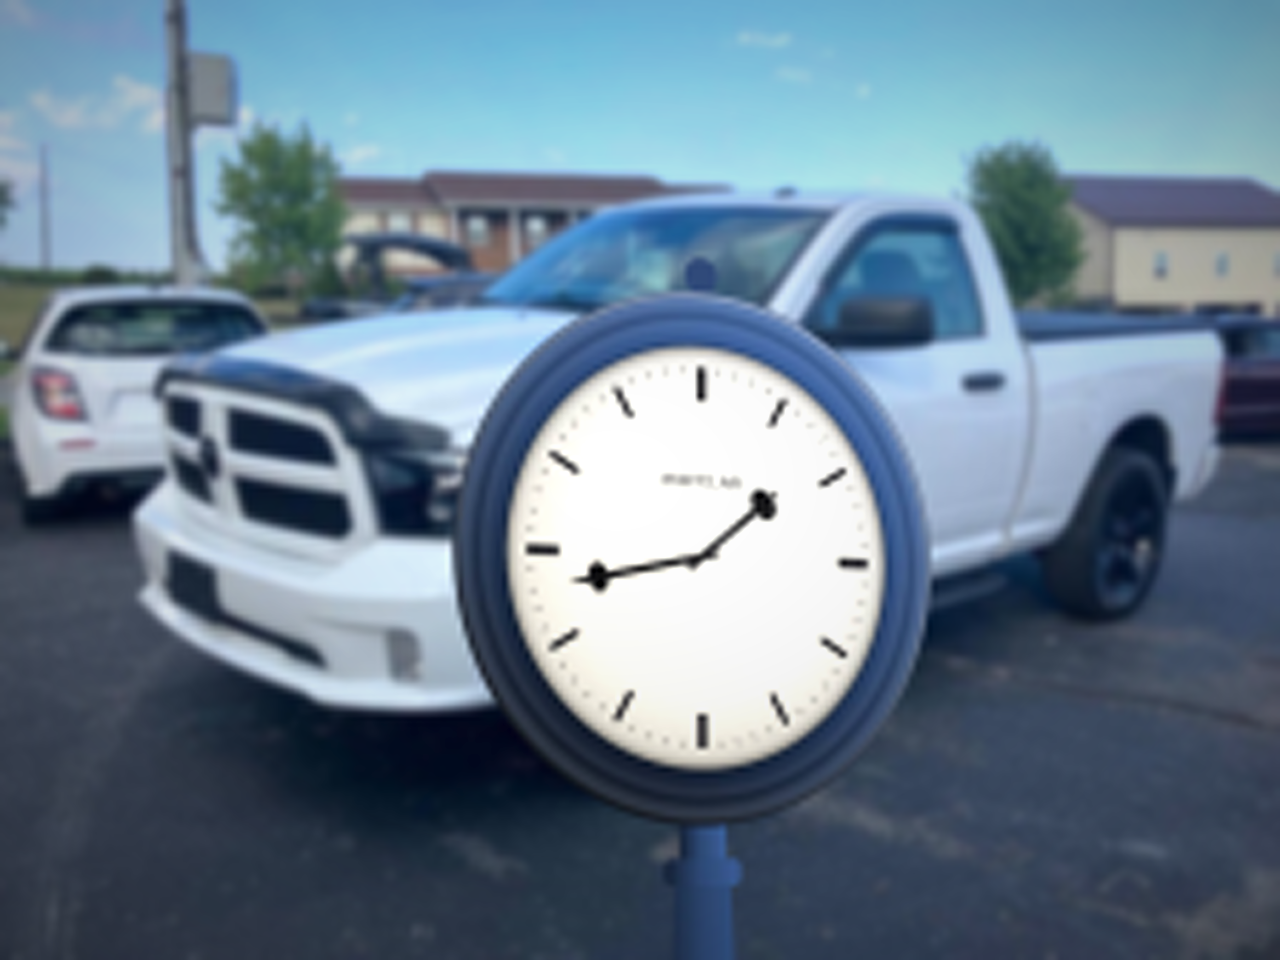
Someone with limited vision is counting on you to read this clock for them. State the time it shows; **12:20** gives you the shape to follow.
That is **1:43**
